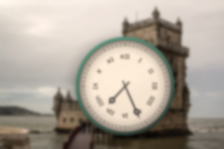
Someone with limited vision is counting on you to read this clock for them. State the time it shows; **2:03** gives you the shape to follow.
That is **7:26**
